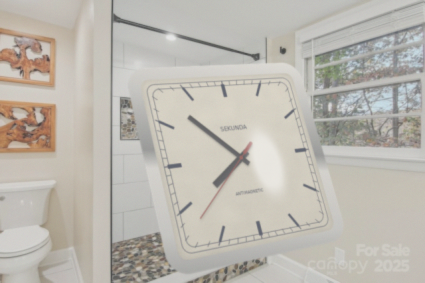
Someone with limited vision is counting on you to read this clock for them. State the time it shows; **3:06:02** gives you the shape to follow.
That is **7:52:38**
